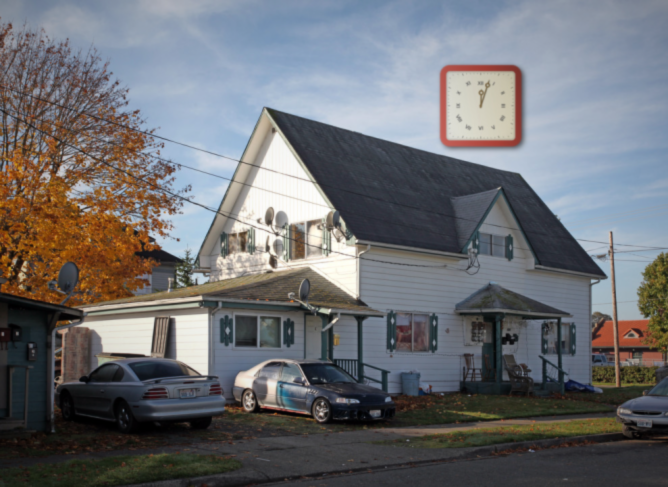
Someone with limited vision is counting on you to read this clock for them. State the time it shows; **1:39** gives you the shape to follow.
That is **12:03**
